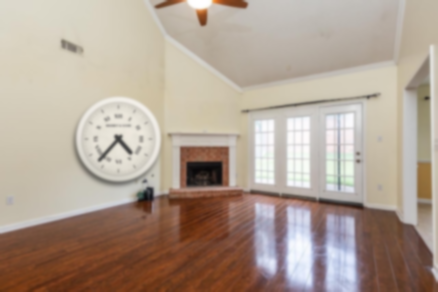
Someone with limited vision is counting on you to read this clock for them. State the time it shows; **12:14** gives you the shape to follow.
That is **4:37**
